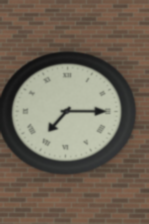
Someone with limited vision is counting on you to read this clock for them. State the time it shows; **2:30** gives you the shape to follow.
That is **7:15**
